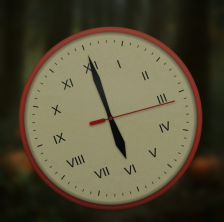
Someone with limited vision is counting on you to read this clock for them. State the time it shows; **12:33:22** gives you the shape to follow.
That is **6:00:16**
